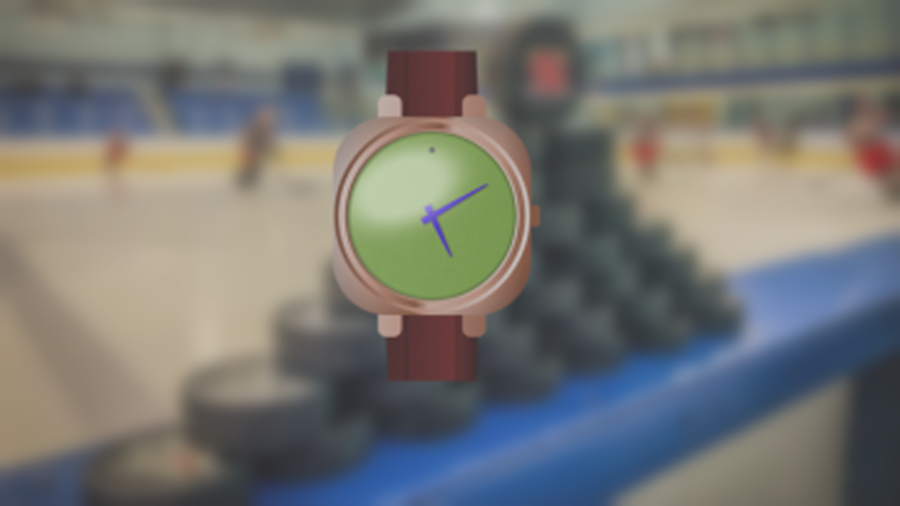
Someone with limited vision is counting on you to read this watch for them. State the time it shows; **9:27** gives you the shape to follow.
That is **5:10**
